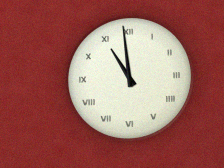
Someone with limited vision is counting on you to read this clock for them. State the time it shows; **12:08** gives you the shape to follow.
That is **10:59**
